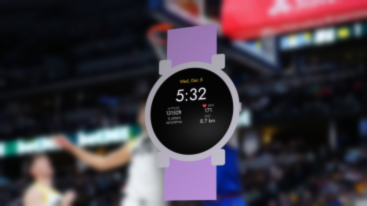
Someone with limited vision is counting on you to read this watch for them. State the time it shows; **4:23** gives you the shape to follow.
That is **5:32**
